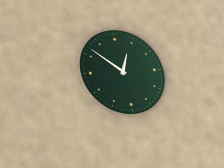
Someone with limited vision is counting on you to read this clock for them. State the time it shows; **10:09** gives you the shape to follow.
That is **12:52**
